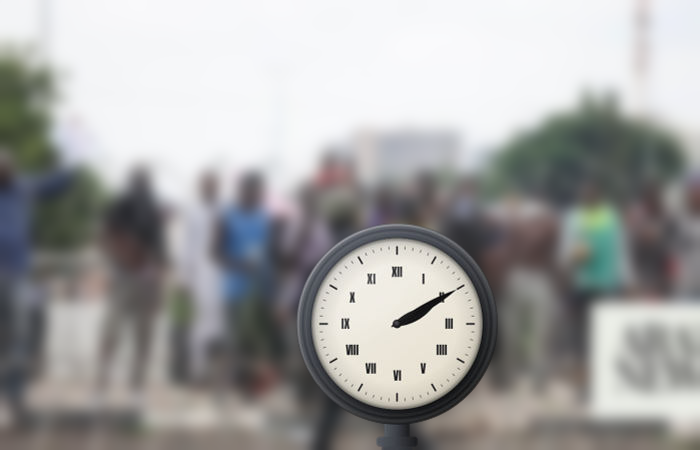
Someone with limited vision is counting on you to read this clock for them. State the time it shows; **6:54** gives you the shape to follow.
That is **2:10**
